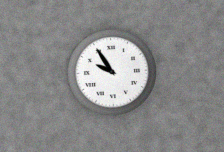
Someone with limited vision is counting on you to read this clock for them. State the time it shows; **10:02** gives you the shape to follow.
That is **9:55**
